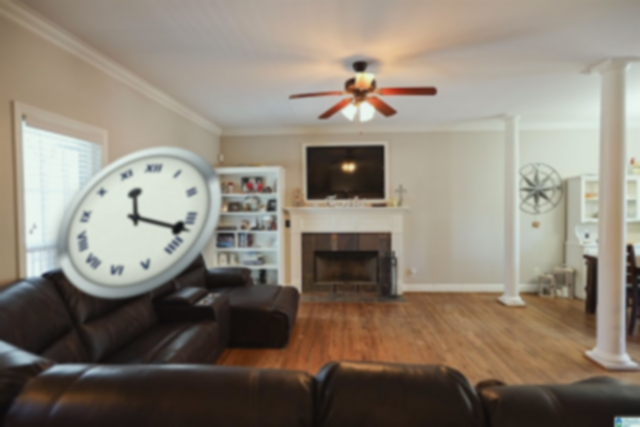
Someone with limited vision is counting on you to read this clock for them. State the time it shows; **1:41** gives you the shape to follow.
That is **11:17**
